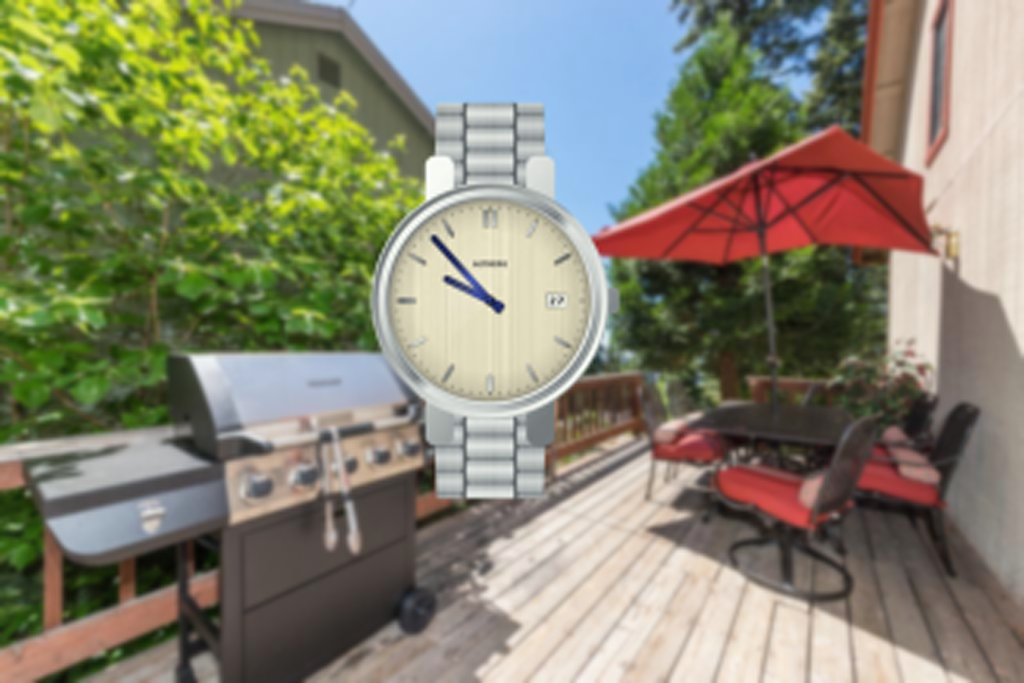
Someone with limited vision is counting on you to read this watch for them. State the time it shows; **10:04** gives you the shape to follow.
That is **9:53**
